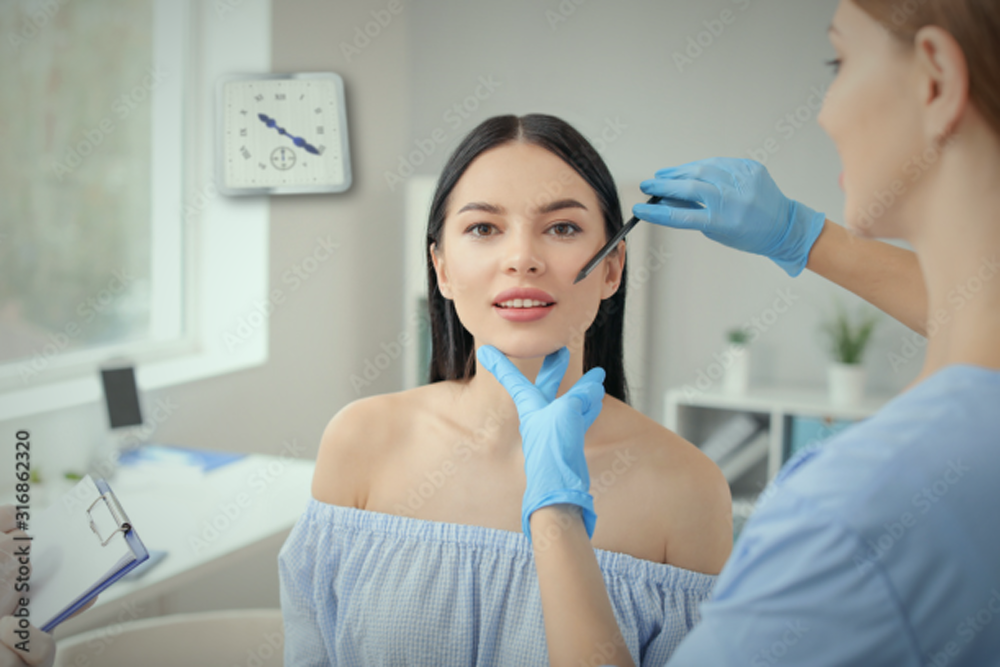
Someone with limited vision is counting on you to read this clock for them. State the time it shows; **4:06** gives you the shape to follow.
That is **10:21**
